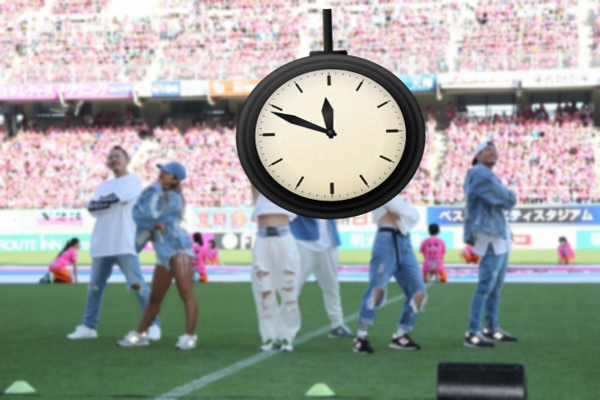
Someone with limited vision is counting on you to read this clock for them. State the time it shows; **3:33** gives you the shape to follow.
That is **11:49**
